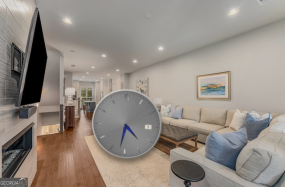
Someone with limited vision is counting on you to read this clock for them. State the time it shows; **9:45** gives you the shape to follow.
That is **4:32**
